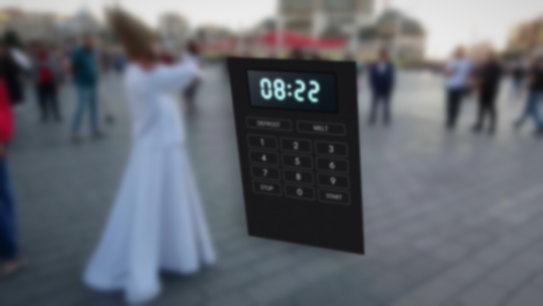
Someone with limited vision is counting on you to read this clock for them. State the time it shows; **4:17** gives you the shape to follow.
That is **8:22**
